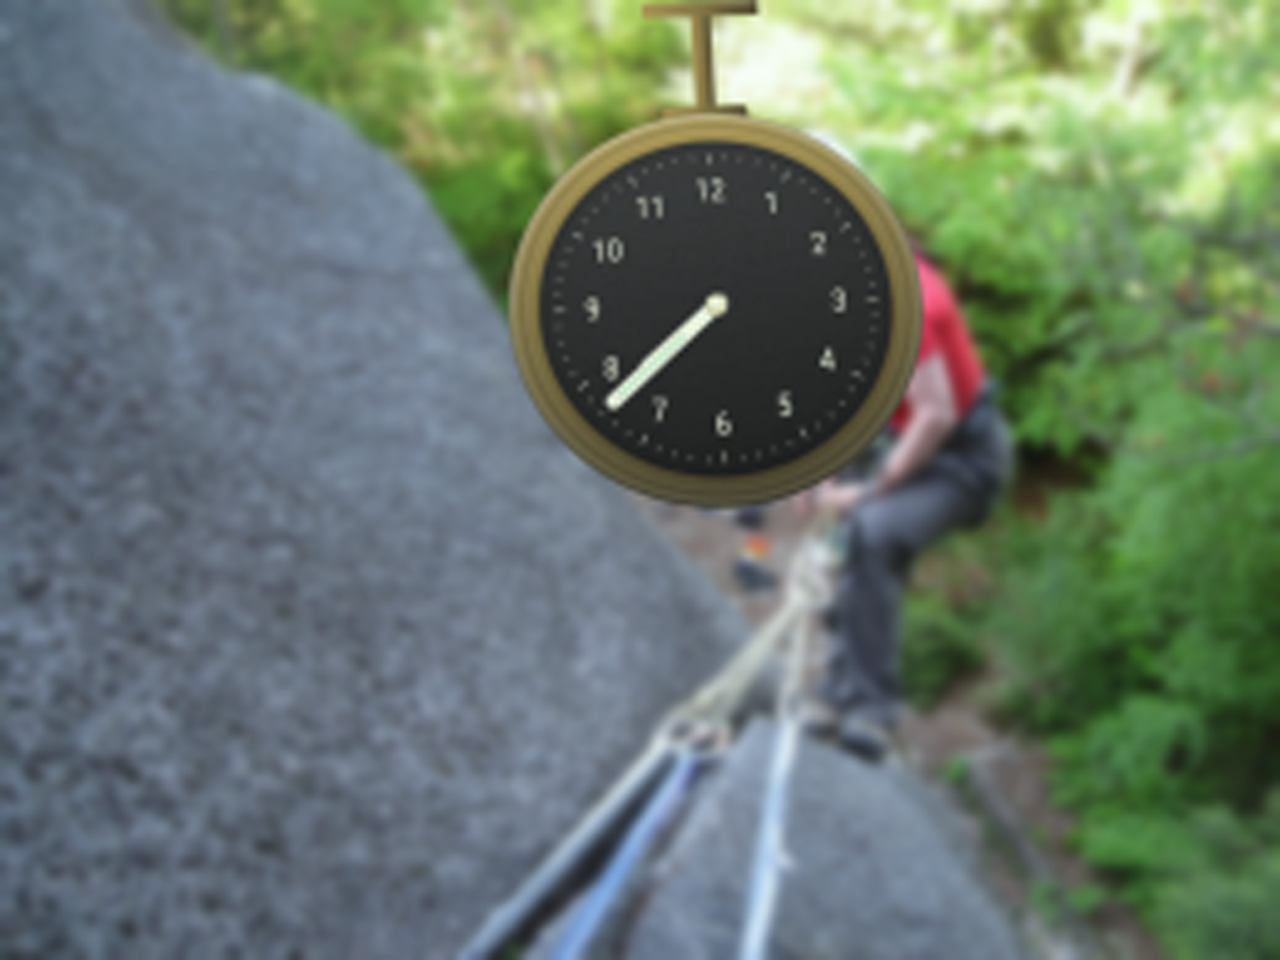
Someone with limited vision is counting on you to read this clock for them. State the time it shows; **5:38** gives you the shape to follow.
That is **7:38**
